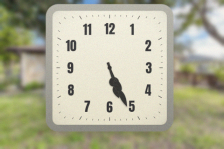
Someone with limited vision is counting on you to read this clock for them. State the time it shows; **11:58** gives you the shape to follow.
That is **5:26**
